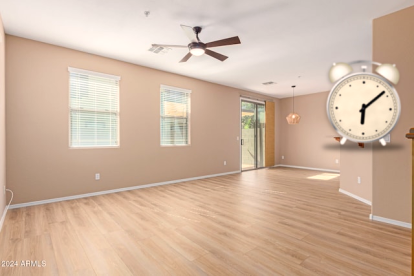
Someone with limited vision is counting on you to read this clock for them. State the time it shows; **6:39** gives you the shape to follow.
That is **6:08**
